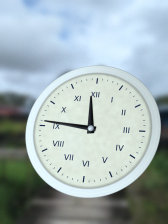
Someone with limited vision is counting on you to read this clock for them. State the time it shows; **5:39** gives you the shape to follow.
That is **11:46**
